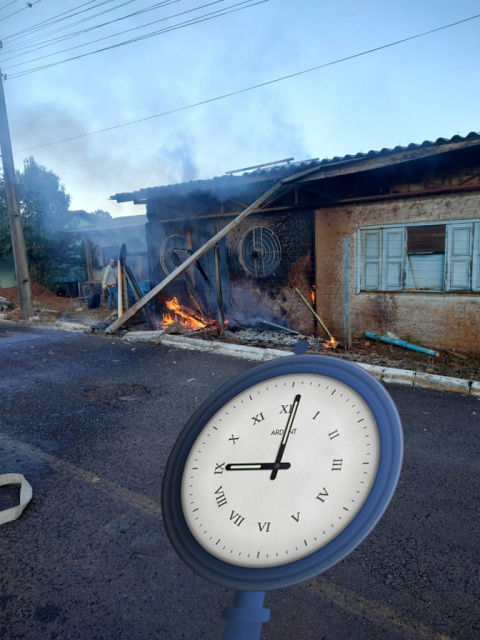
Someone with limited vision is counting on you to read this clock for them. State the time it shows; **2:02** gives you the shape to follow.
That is **9:01**
